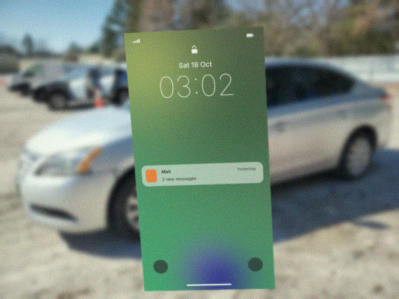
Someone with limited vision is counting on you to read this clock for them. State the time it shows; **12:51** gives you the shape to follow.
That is **3:02**
